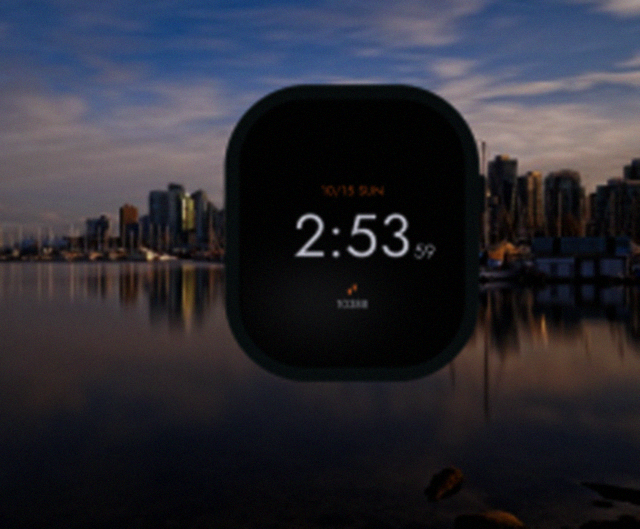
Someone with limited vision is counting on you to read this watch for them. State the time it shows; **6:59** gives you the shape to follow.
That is **2:53**
